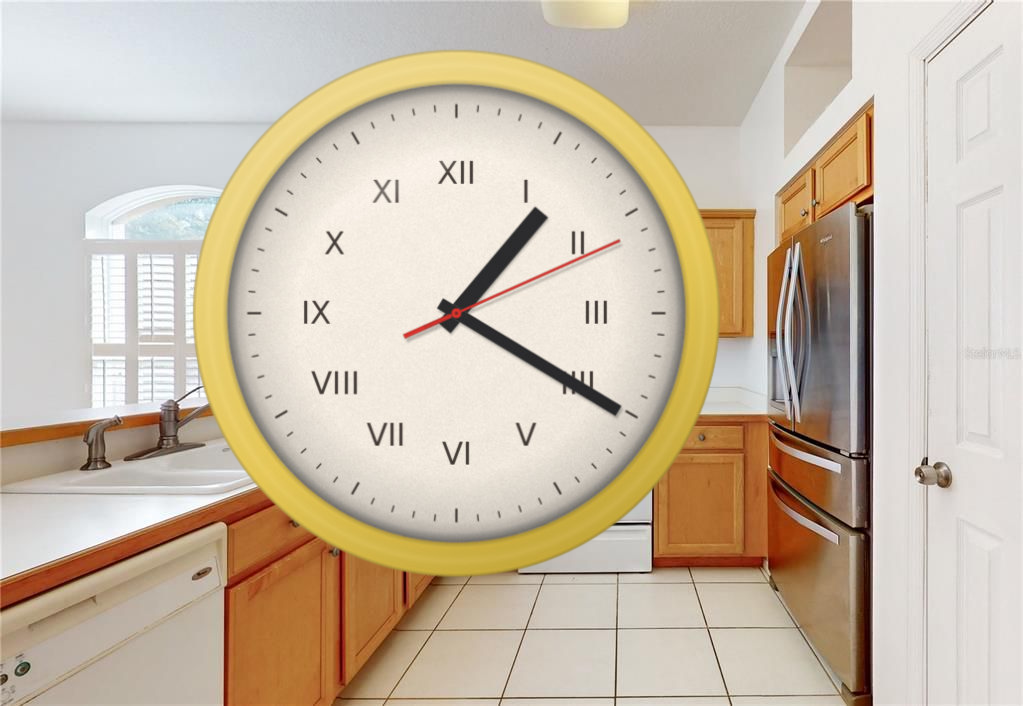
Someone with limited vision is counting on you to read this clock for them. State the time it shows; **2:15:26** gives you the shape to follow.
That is **1:20:11**
